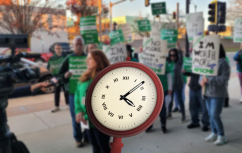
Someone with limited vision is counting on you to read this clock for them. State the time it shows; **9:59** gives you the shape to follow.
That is **4:08**
